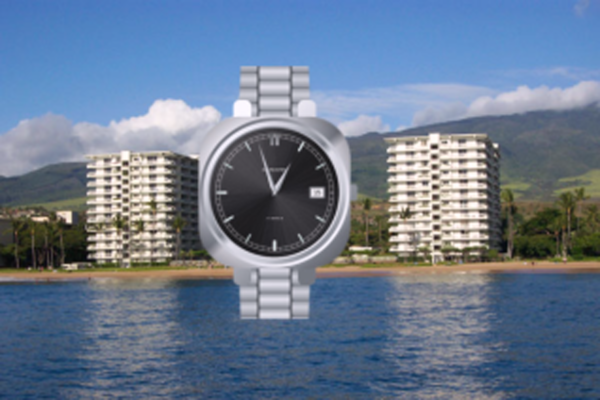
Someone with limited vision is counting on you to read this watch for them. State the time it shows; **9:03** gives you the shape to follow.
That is **12:57**
